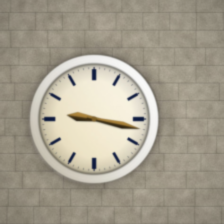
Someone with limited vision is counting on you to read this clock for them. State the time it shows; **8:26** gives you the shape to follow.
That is **9:17**
